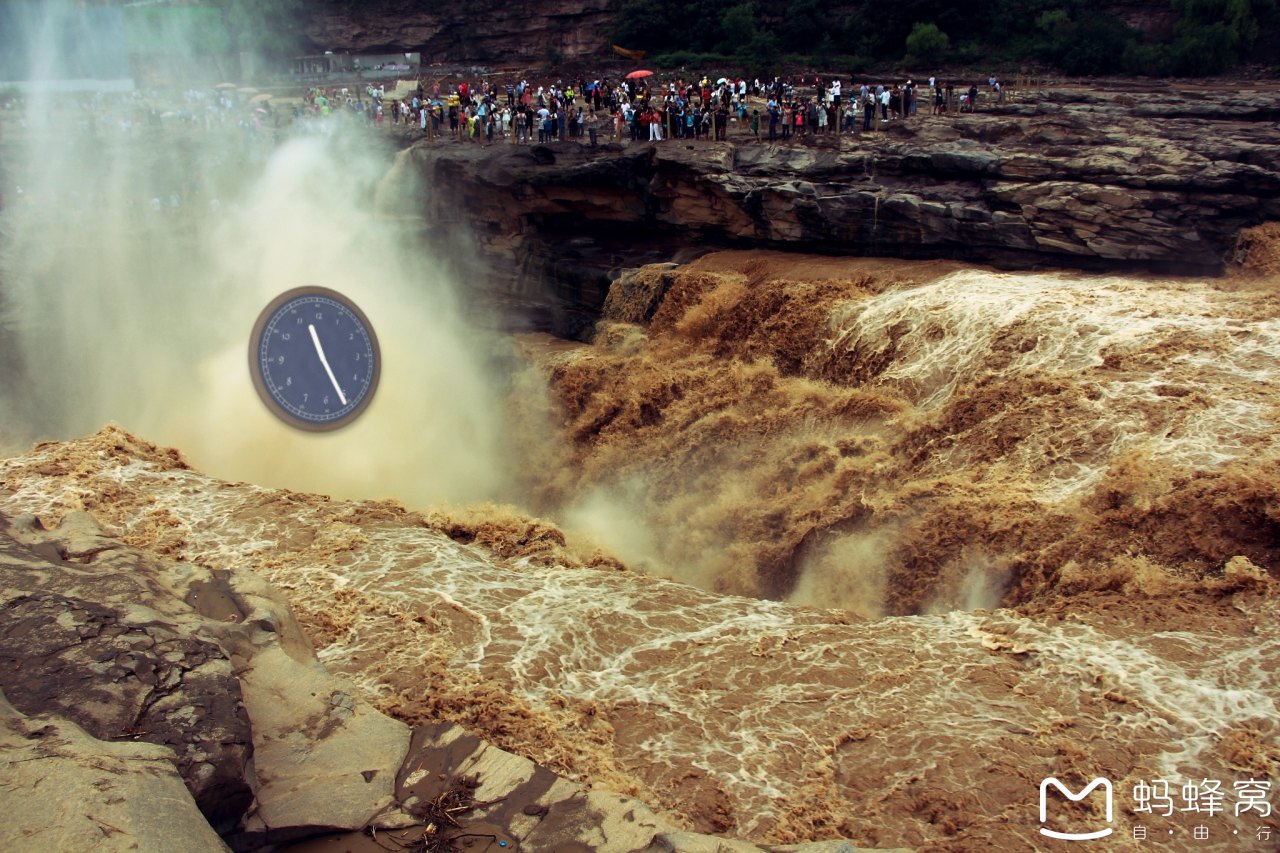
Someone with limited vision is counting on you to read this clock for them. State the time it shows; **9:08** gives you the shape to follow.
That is **11:26**
